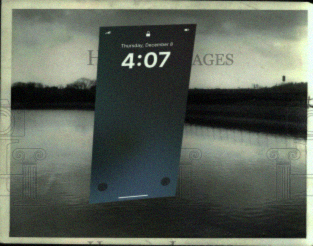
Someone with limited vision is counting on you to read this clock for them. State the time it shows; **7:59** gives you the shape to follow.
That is **4:07**
